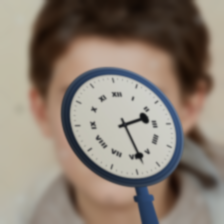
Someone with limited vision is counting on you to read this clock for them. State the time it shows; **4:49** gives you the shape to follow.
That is **2:28**
